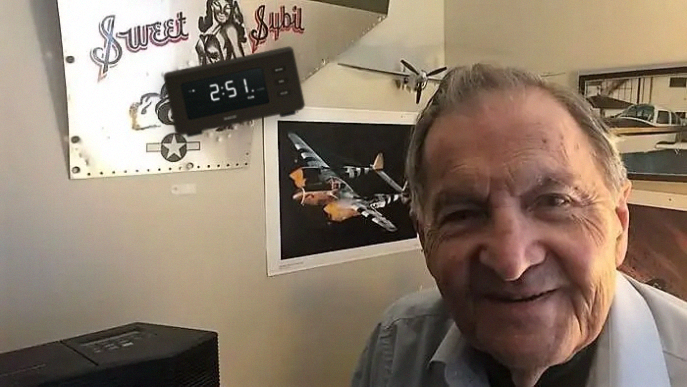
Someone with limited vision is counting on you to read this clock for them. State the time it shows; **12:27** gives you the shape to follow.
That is **2:51**
